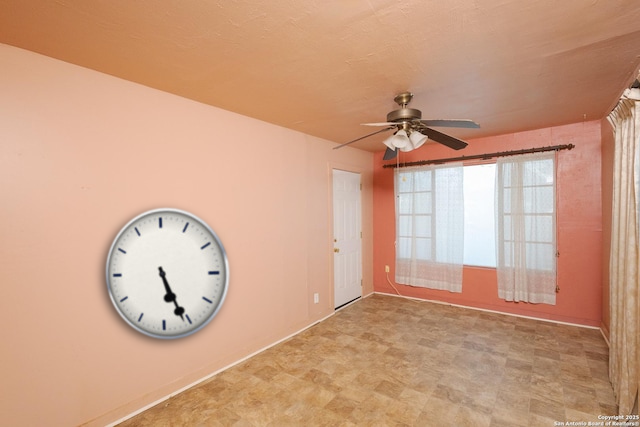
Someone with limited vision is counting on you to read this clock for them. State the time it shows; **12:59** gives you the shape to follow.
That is **5:26**
